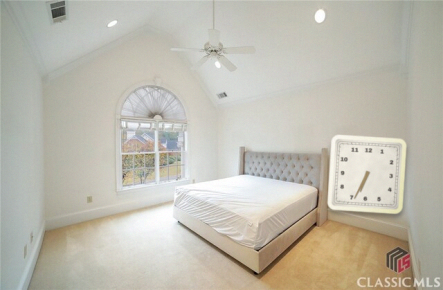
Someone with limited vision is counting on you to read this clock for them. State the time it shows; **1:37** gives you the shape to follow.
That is **6:34**
